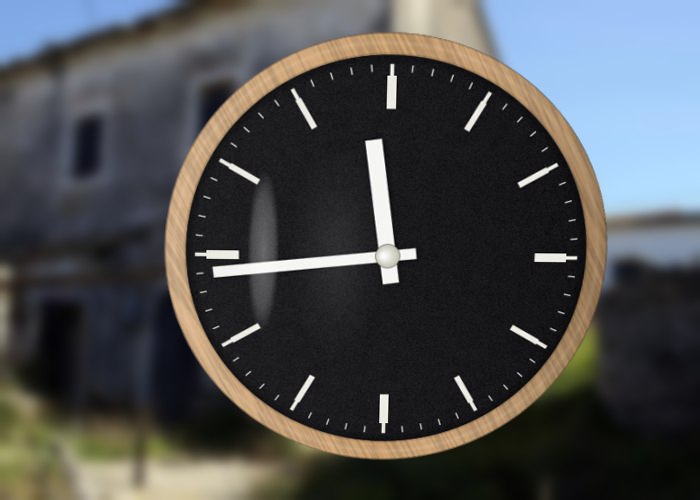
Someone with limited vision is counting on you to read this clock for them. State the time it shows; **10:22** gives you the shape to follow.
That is **11:44**
